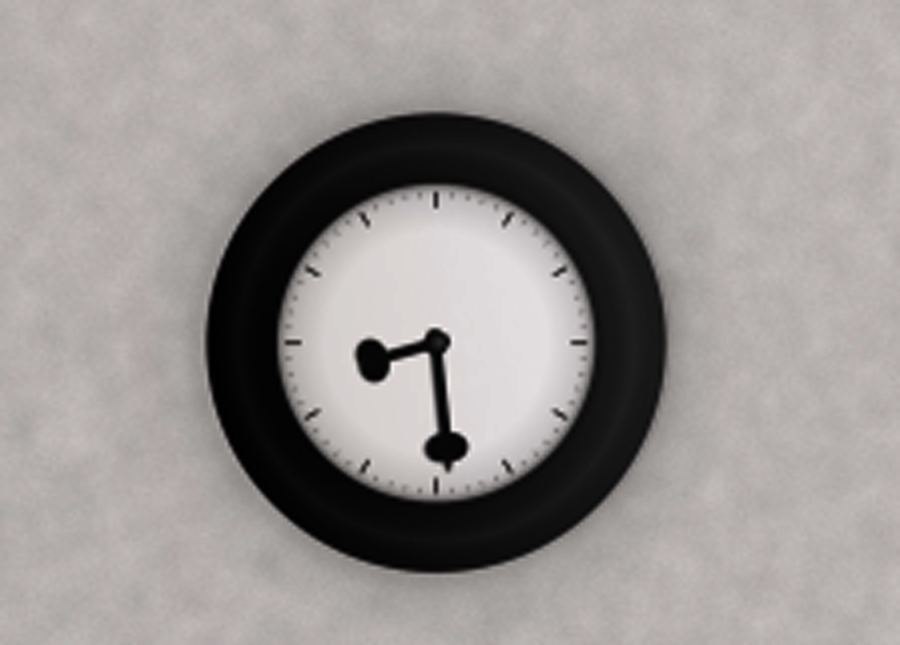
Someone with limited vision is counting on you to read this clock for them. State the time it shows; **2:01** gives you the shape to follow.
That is **8:29**
